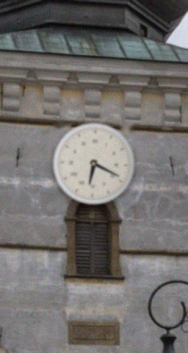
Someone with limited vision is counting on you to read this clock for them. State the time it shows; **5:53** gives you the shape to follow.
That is **6:19**
